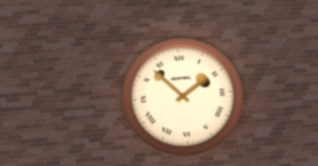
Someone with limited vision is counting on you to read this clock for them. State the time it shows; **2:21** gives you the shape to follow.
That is **1:53**
